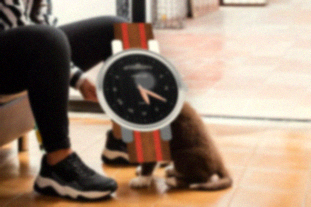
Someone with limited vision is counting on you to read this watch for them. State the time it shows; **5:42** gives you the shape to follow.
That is **5:20**
